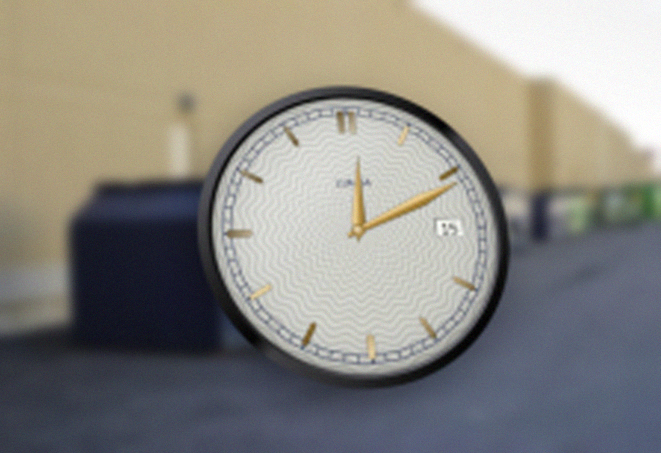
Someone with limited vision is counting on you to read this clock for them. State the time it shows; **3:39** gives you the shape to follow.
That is **12:11**
